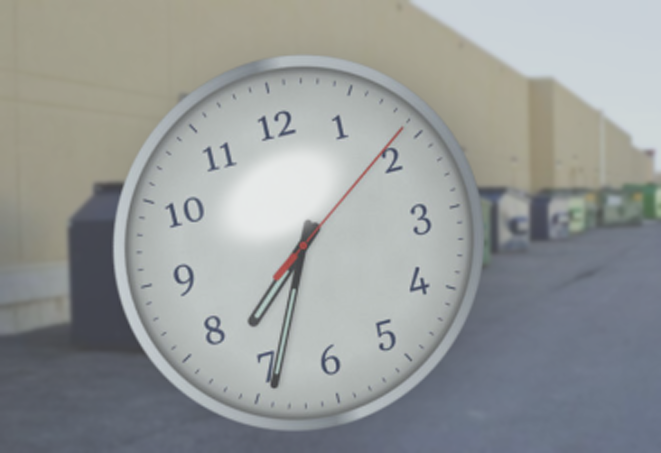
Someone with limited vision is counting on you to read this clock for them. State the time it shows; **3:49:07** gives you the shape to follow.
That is **7:34:09**
